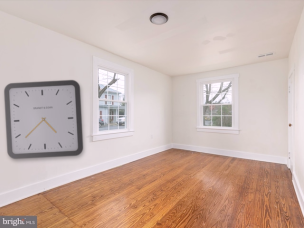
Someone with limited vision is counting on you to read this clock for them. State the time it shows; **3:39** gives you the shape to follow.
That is **4:38**
